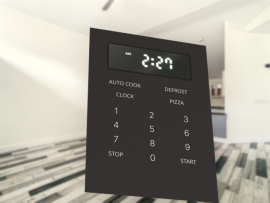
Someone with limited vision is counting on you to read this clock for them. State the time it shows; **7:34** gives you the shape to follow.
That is **2:27**
